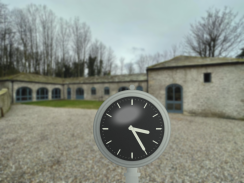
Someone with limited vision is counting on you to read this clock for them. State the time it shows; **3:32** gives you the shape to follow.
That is **3:25**
